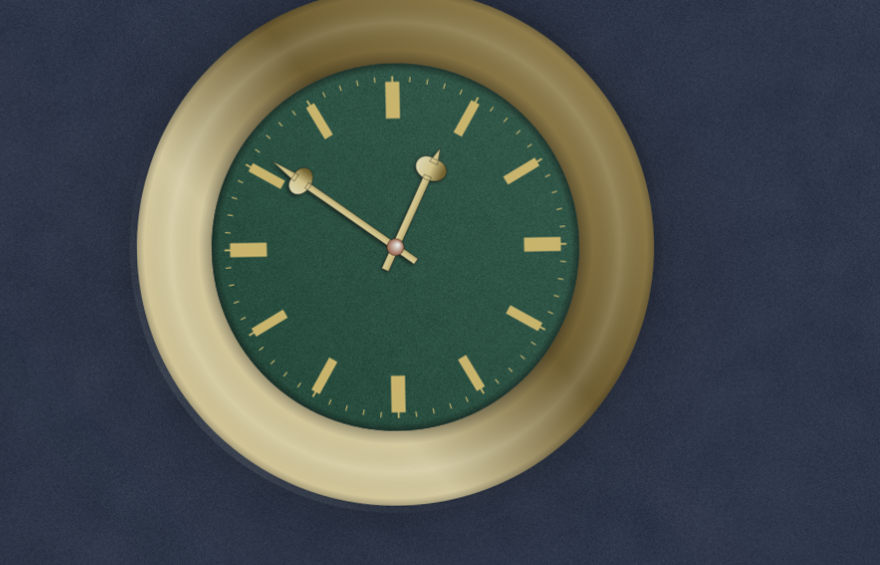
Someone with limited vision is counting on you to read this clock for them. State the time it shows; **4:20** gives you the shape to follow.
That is **12:51**
